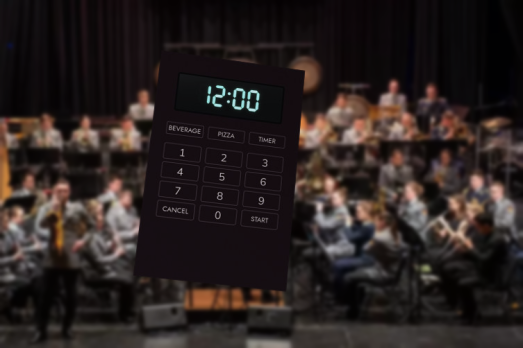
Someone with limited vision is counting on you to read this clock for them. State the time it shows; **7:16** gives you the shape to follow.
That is **12:00**
